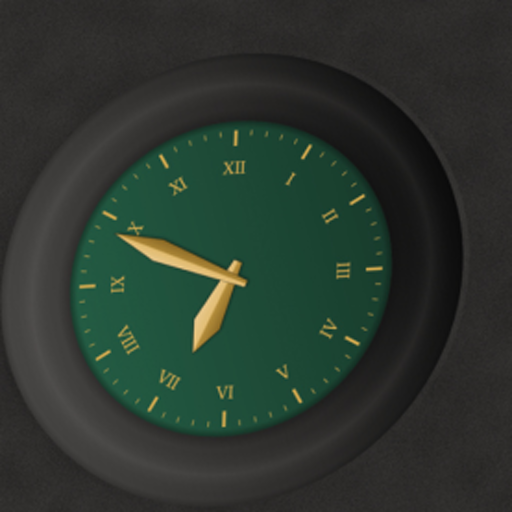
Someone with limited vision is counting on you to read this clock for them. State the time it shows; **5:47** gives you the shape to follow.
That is **6:49**
